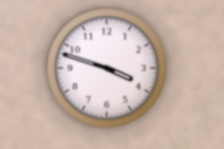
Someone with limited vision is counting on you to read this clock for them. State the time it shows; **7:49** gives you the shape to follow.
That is **3:48**
